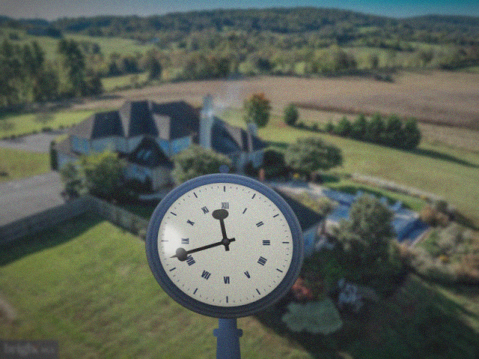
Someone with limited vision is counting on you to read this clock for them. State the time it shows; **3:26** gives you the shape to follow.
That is **11:42**
